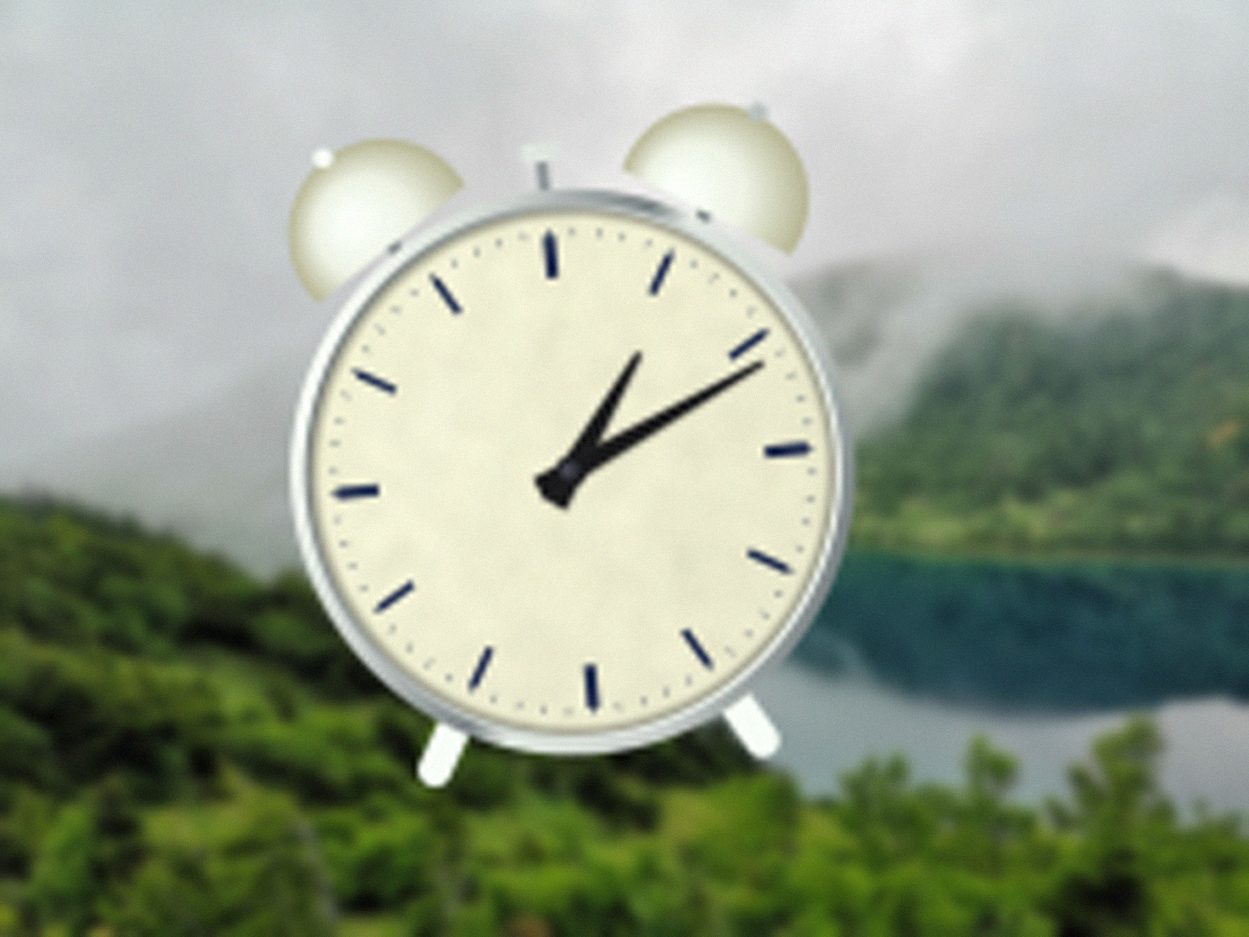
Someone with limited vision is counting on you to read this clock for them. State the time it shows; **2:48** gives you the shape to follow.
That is **1:11**
